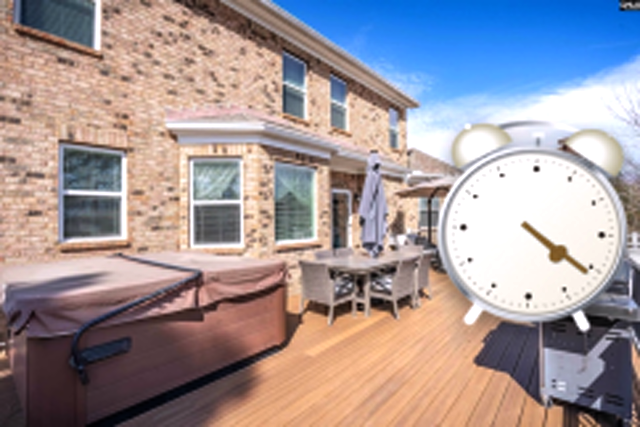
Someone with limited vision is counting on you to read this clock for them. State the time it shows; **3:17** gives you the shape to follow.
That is **4:21**
